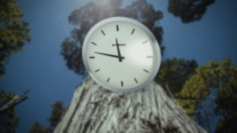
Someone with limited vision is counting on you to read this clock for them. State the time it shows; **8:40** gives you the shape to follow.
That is **11:47**
